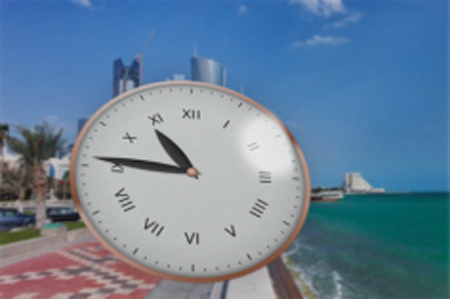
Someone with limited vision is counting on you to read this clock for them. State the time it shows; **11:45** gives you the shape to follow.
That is **10:46**
